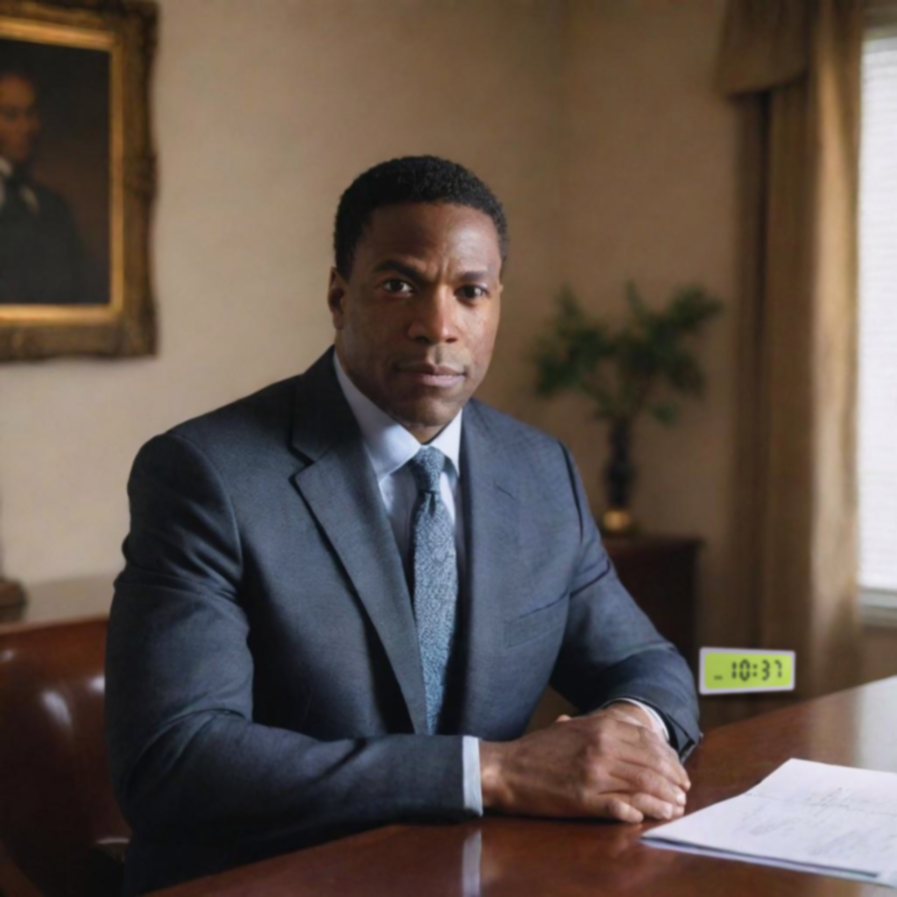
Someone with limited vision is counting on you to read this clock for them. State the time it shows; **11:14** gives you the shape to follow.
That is **10:37**
